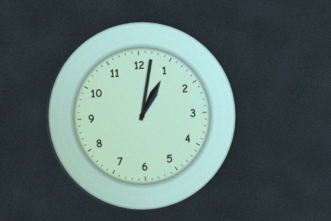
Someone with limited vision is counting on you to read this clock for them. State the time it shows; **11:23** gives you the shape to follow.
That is **1:02**
